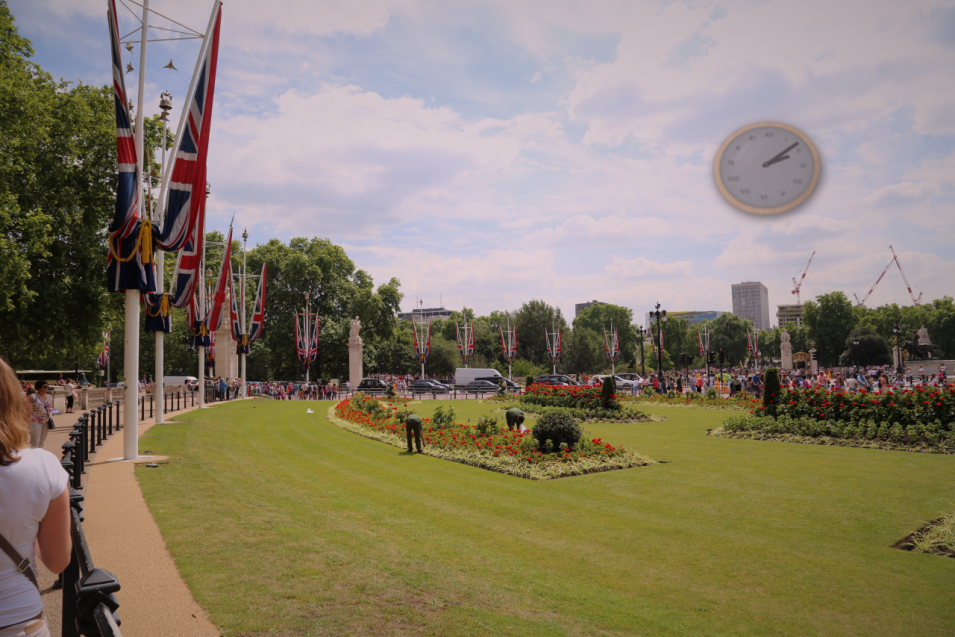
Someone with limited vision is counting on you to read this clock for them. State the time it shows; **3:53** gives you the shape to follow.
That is **2:08**
